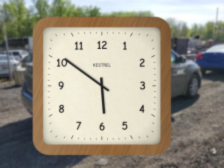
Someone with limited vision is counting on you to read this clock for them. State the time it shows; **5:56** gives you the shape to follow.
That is **5:51**
